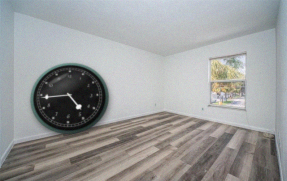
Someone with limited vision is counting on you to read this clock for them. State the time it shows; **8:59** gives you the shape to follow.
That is **4:44**
